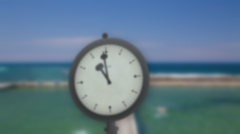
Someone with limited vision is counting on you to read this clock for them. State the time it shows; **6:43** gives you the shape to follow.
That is **10:59**
